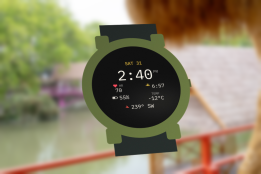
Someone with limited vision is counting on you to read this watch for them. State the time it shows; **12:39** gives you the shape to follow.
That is **2:40**
